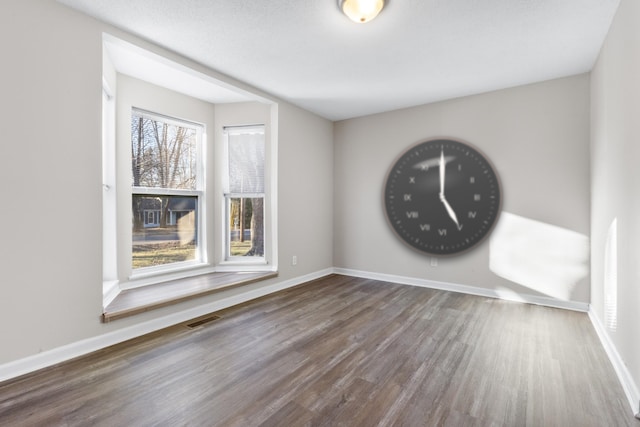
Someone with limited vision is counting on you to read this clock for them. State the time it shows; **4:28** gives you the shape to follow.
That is **5:00**
